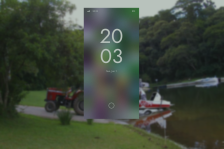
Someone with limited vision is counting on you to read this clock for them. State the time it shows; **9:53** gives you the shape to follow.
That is **20:03**
